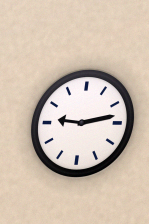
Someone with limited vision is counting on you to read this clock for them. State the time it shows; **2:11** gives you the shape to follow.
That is **9:13**
